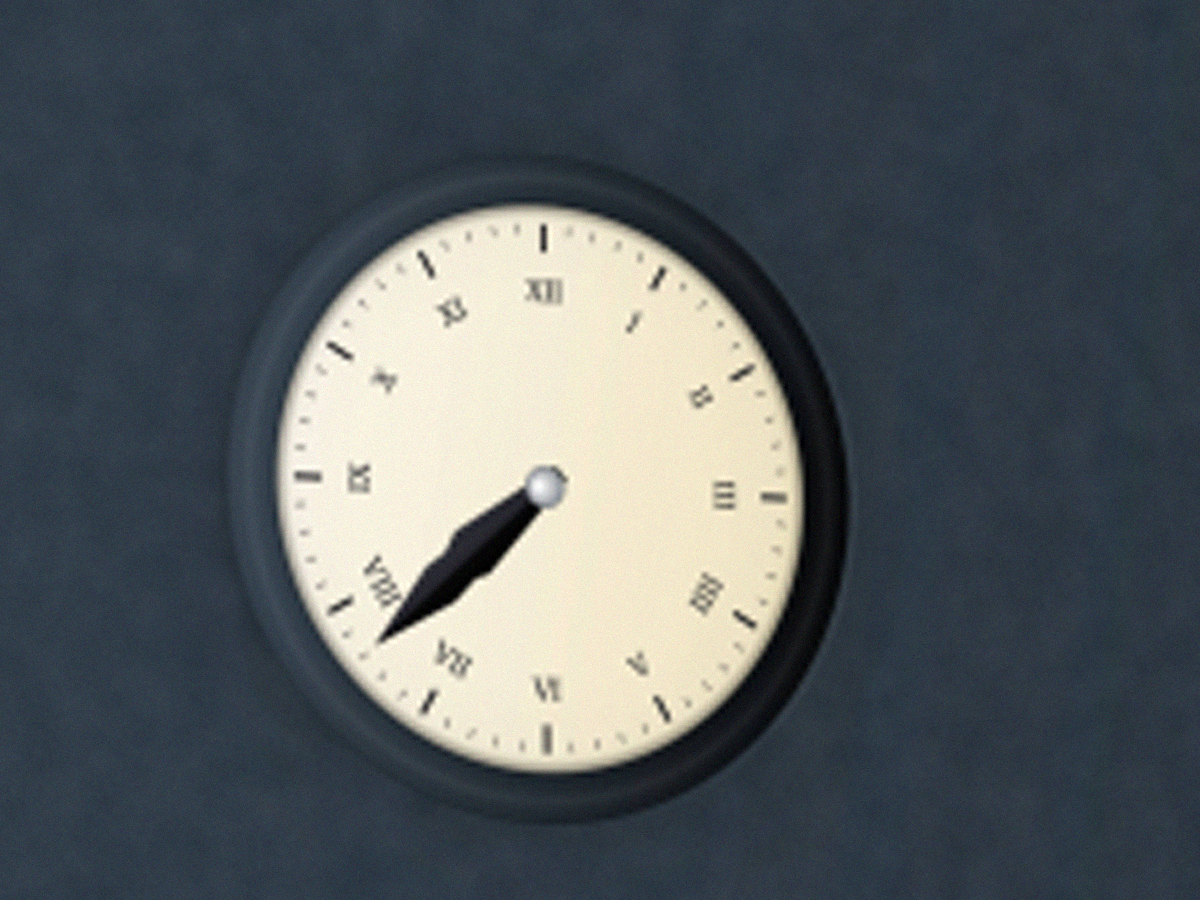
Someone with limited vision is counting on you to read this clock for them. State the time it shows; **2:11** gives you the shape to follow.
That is **7:38**
